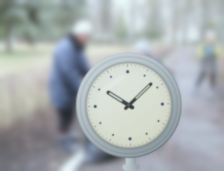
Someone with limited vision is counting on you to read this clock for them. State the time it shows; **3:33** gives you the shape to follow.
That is **10:08**
